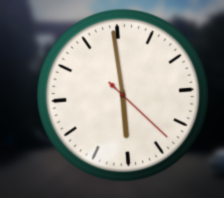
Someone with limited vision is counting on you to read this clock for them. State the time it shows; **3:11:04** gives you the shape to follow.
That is **5:59:23**
